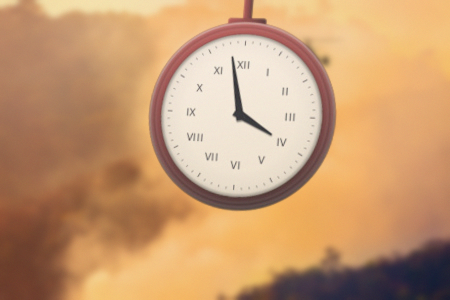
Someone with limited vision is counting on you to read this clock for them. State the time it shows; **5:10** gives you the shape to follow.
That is **3:58**
